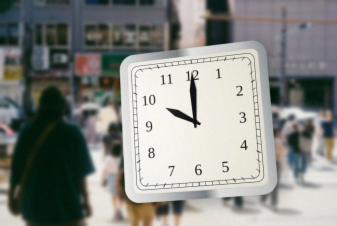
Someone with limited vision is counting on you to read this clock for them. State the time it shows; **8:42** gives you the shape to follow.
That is **10:00**
